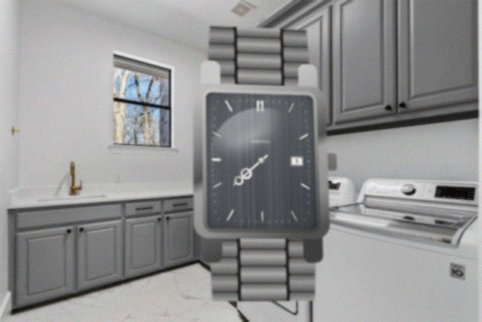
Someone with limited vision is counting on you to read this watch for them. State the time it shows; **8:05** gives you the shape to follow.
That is **7:38**
